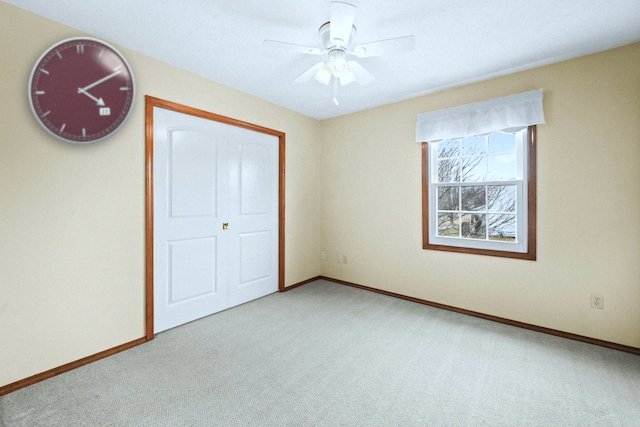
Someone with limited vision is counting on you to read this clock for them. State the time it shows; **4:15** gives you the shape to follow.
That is **4:11**
